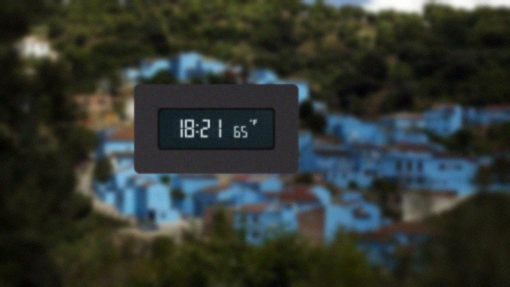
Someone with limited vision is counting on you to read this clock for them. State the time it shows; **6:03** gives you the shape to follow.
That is **18:21**
